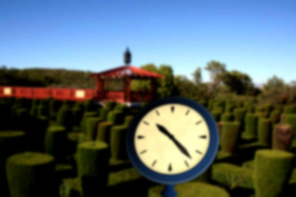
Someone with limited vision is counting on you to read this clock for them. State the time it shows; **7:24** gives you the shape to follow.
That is **10:23**
